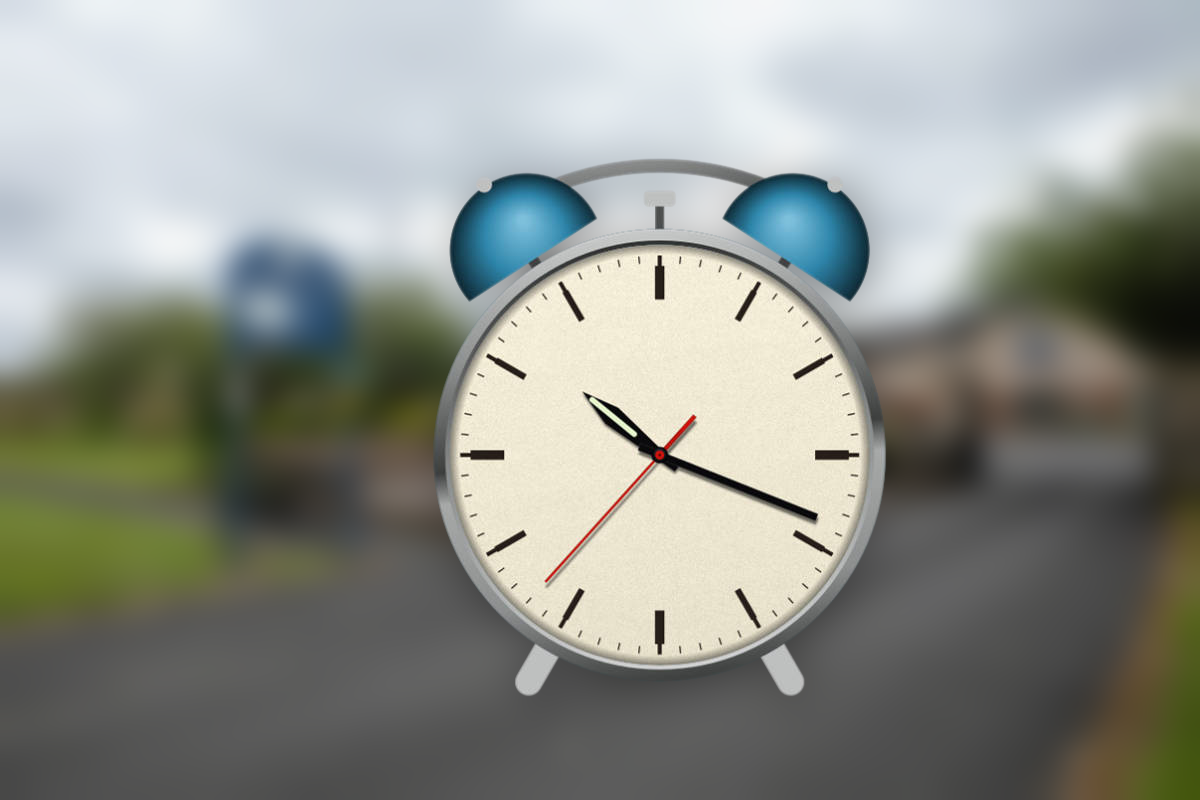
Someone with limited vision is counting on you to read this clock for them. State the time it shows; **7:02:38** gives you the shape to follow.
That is **10:18:37**
